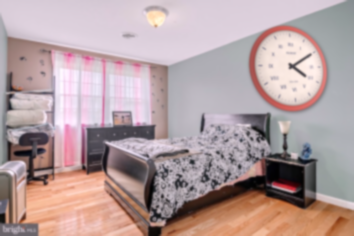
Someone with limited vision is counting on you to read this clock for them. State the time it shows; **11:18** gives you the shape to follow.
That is **4:10**
